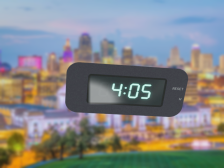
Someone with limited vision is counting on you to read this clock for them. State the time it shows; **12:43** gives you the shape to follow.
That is **4:05**
